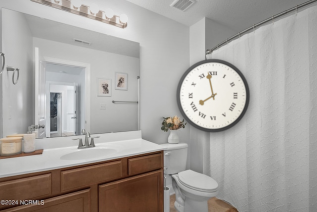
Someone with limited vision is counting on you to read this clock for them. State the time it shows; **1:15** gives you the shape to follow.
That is **7:58**
